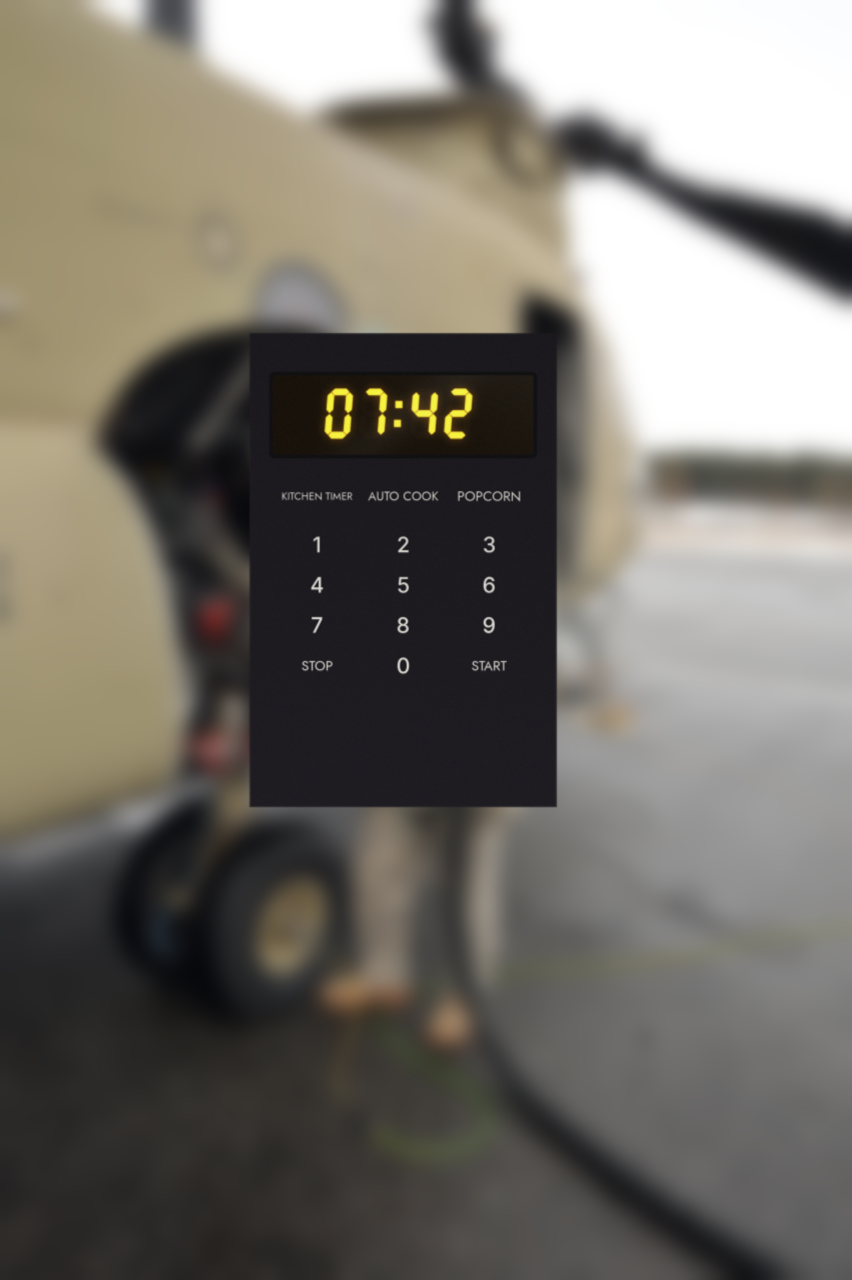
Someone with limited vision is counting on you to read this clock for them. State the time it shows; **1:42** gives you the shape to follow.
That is **7:42**
